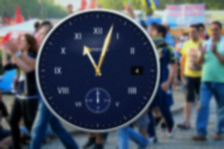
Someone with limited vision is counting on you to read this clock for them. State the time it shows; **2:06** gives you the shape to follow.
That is **11:03**
